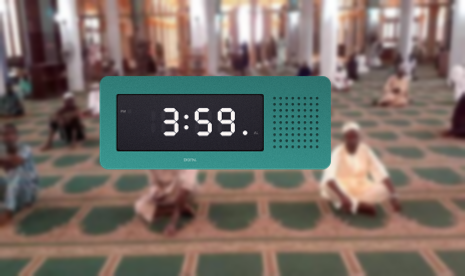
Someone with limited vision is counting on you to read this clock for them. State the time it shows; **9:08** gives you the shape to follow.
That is **3:59**
